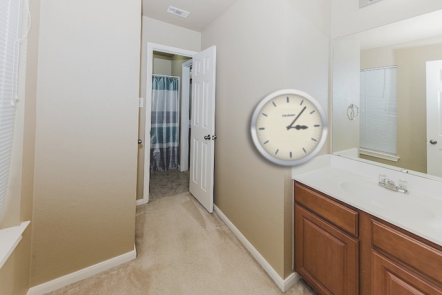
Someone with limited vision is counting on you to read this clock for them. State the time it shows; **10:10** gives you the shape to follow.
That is **3:07**
